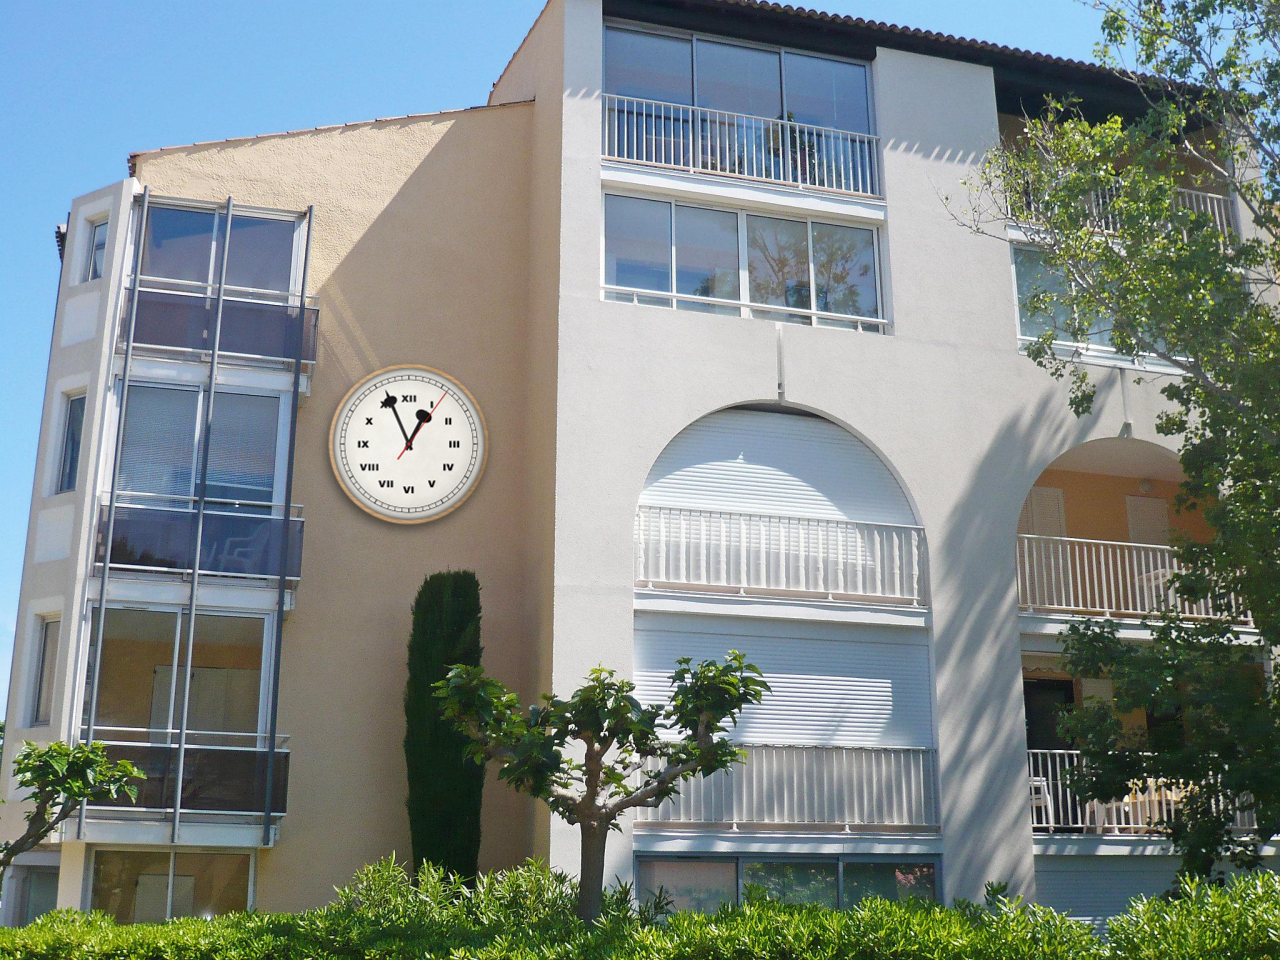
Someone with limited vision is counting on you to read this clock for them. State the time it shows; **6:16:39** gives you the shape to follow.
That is **12:56:06**
